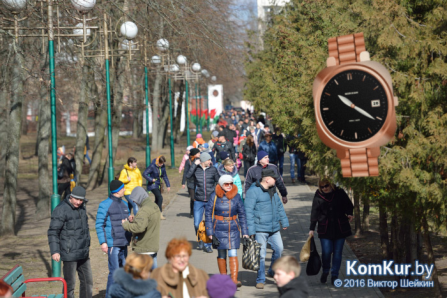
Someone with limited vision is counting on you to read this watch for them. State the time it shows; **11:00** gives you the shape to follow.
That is **10:21**
